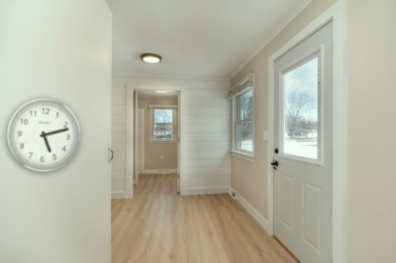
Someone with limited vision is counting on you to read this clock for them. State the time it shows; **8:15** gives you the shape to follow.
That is **5:12**
